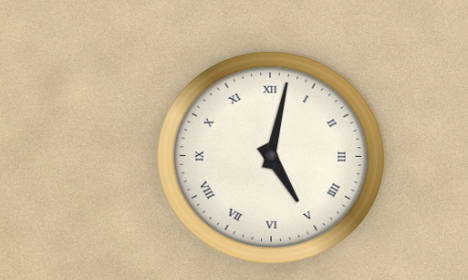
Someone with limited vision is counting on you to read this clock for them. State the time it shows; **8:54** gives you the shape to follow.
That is **5:02**
